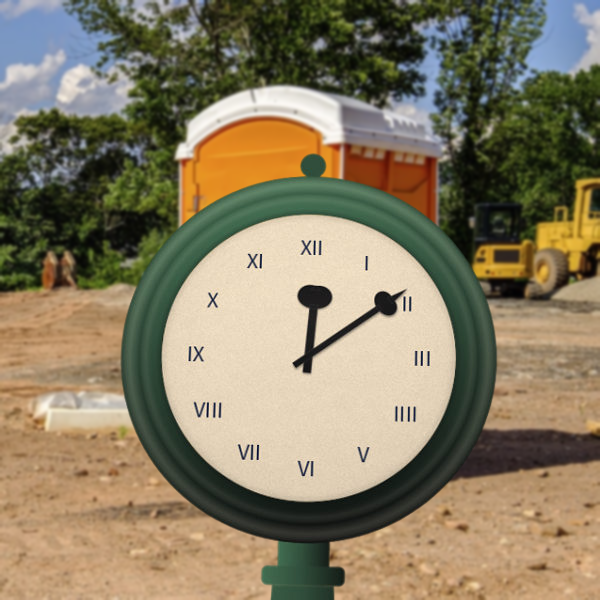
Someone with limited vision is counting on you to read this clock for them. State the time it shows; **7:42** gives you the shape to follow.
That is **12:09**
